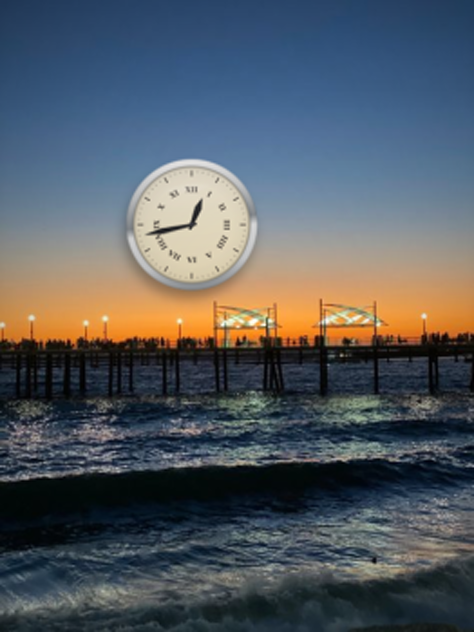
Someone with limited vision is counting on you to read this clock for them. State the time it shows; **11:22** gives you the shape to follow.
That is **12:43**
